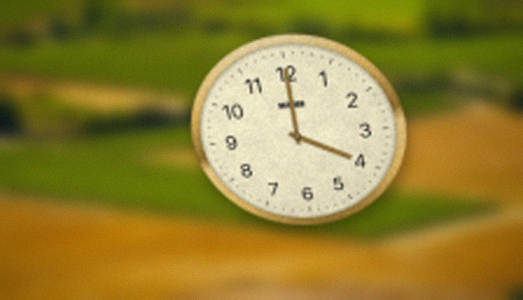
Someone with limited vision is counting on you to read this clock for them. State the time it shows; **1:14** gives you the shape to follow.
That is **4:00**
